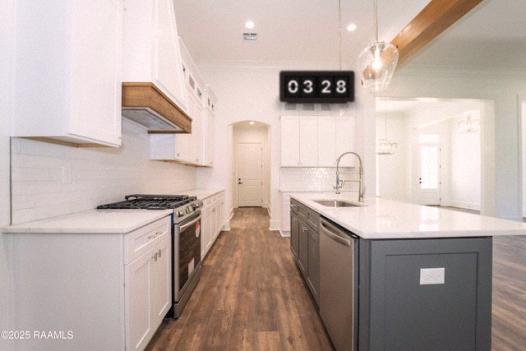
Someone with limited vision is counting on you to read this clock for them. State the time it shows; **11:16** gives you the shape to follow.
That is **3:28**
